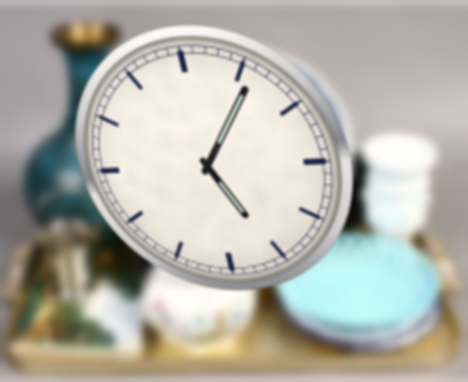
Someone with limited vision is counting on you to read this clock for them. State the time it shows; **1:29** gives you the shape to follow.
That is **5:06**
